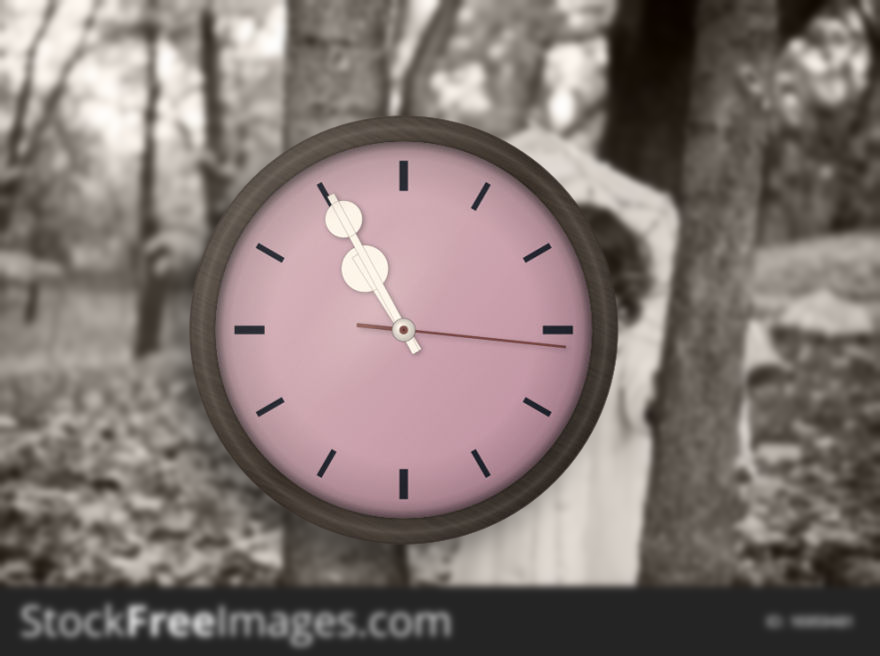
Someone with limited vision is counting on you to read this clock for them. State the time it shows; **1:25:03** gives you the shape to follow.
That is **10:55:16**
